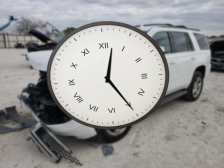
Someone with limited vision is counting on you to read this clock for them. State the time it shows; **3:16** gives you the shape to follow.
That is **12:25**
